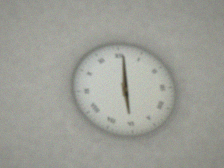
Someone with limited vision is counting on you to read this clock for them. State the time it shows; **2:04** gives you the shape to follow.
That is **6:01**
